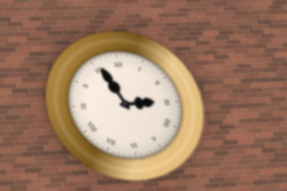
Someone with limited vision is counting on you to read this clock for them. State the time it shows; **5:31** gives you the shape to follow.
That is **2:56**
